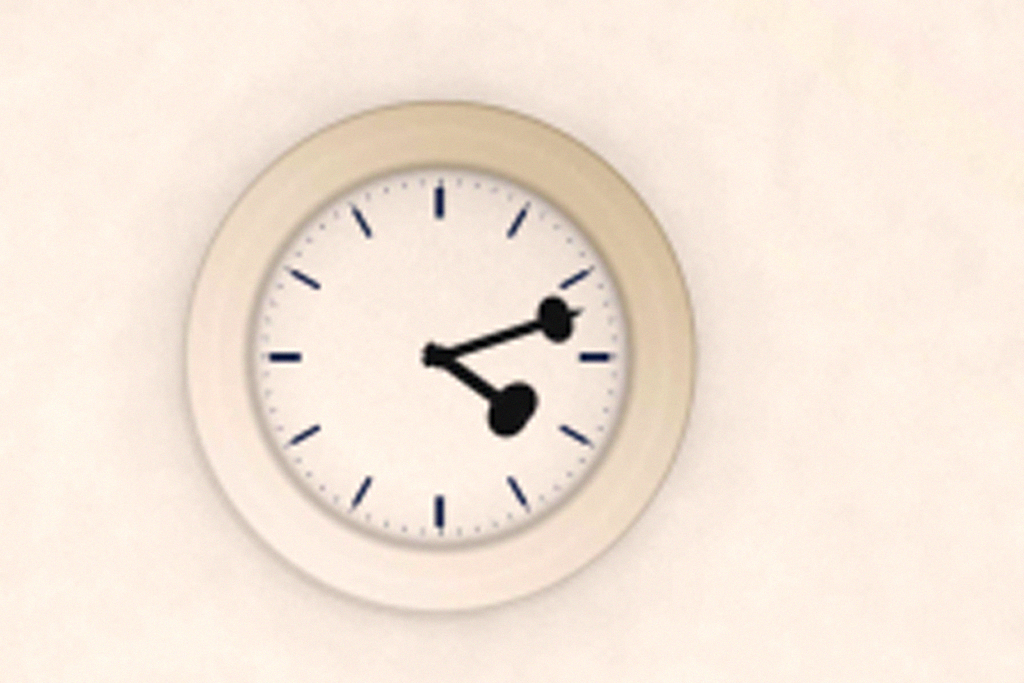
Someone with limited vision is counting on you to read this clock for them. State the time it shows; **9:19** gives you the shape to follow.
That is **4:12**
